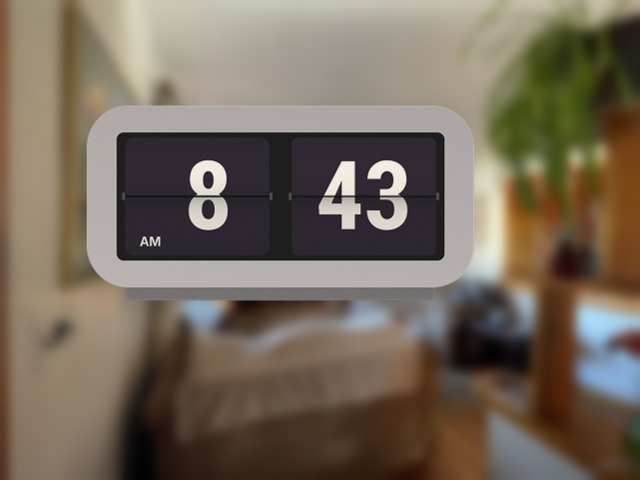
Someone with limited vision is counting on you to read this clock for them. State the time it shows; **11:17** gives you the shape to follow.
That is **8:43**
